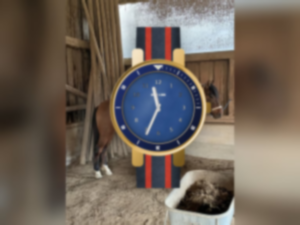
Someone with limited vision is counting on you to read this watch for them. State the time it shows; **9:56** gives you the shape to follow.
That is **11:34**
